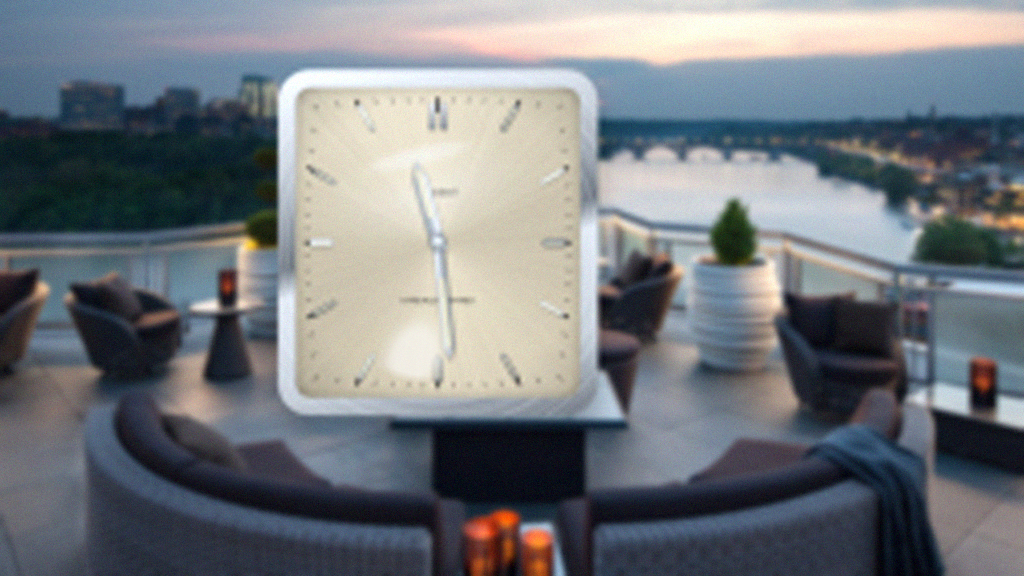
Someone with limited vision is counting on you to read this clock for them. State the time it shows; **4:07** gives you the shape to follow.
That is **11:29**
